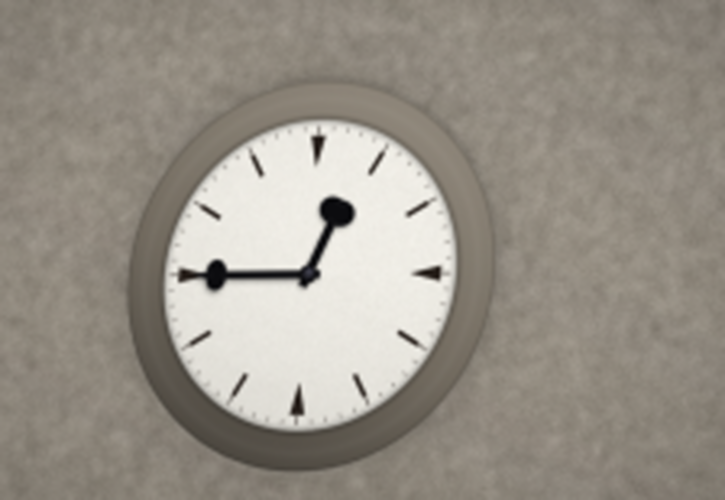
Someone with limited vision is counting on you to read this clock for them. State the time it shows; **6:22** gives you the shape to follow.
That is **12:45**
